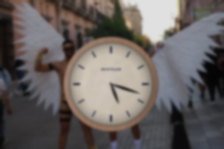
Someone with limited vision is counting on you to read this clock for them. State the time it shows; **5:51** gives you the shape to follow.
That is **5:18**
